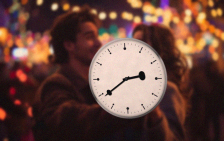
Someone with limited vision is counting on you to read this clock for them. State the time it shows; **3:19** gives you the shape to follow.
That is **2:39**
